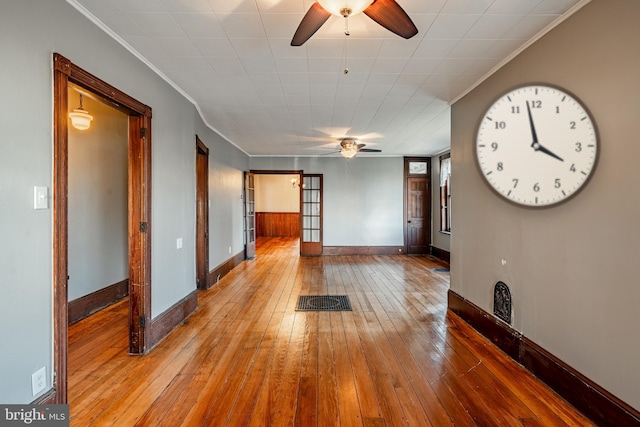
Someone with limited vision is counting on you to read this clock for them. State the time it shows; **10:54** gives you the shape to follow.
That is **3:58**
